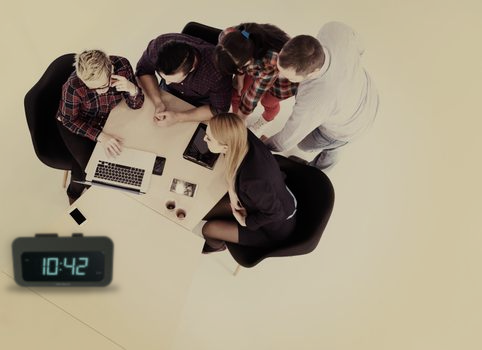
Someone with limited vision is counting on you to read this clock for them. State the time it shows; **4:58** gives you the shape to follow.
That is **10:42**
